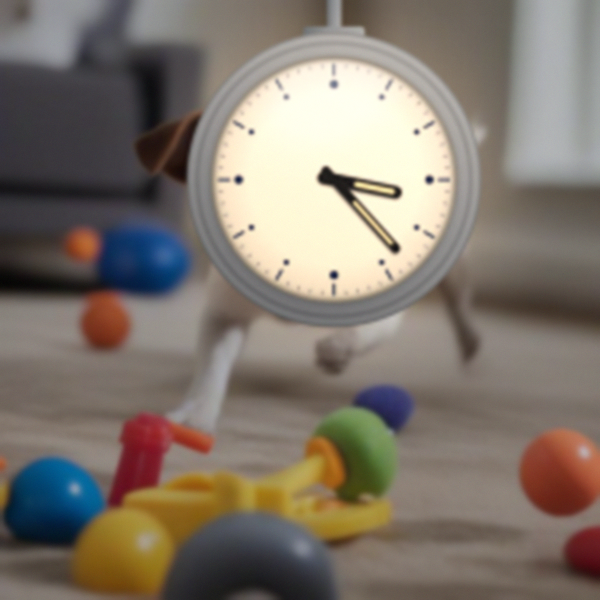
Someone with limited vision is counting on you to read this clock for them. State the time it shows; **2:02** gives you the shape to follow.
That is **3:23**
